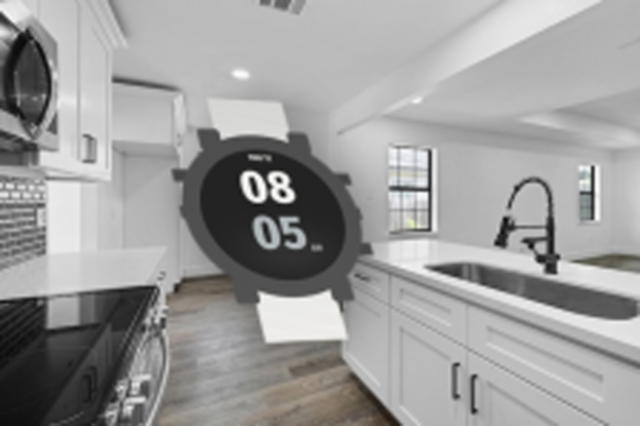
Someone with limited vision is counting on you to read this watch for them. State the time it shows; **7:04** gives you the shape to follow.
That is **8:05**
